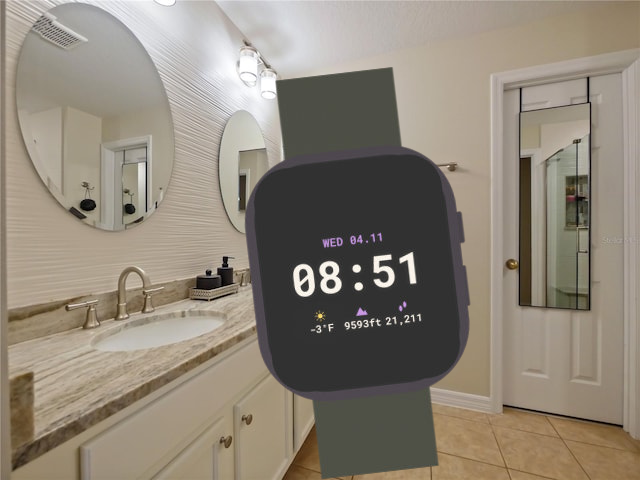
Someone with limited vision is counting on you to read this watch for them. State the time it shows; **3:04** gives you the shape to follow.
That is **8:51**
